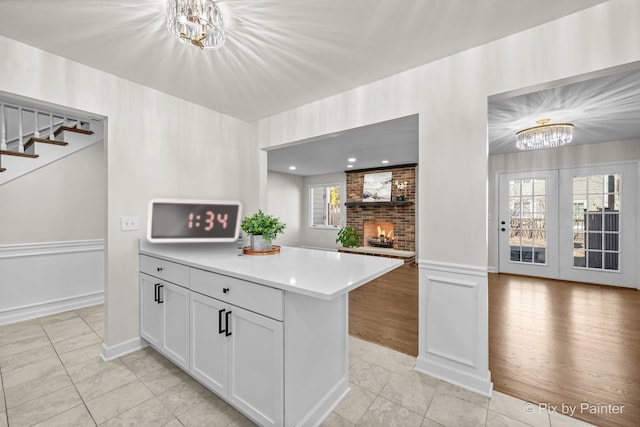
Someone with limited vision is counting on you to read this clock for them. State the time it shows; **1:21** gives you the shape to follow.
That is **1:34**
